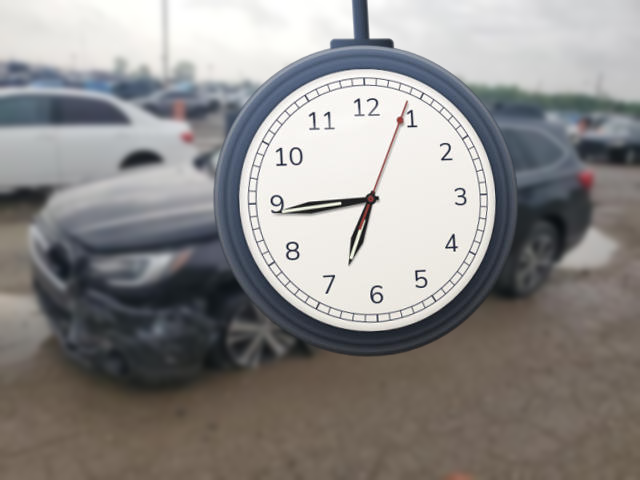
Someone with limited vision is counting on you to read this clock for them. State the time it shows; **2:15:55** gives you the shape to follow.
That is **6:44:04**
